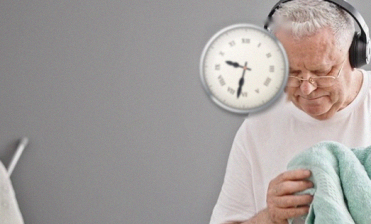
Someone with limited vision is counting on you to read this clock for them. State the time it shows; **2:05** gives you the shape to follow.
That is **9:32**
